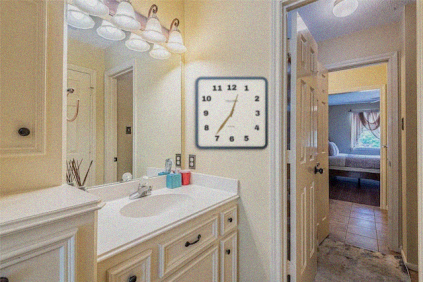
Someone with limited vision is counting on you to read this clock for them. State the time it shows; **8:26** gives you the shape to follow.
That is **12:36**
